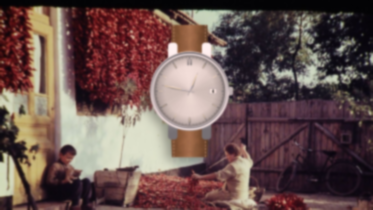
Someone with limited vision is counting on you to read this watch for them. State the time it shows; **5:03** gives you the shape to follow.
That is **12:47**
